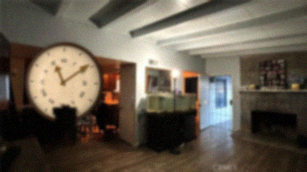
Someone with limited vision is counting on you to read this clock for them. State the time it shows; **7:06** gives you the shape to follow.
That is **11:09**
